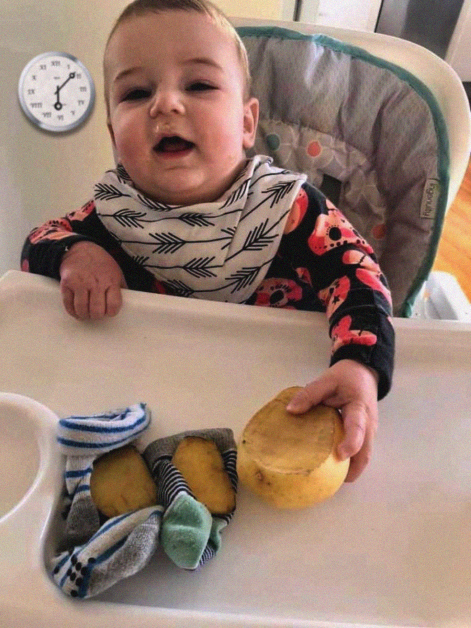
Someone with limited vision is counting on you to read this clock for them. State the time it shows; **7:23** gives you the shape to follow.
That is **6:08**
